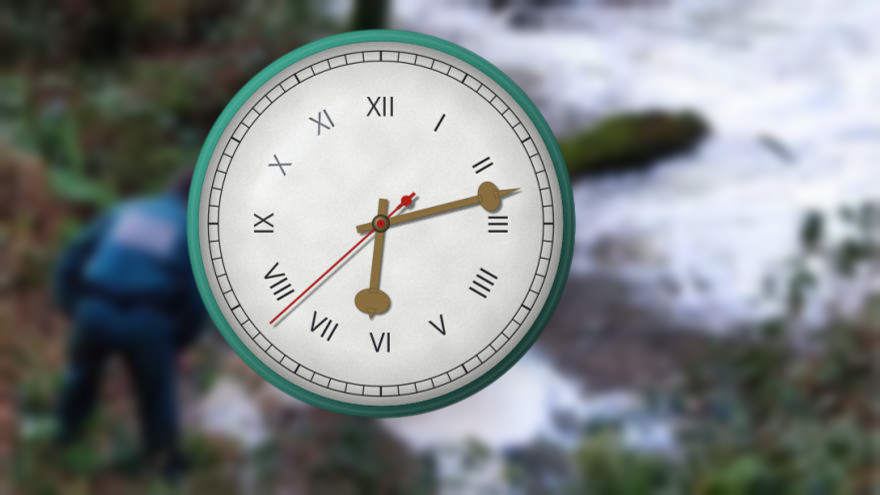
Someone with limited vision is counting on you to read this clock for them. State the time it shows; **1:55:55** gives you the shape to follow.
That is **6:12:38**
